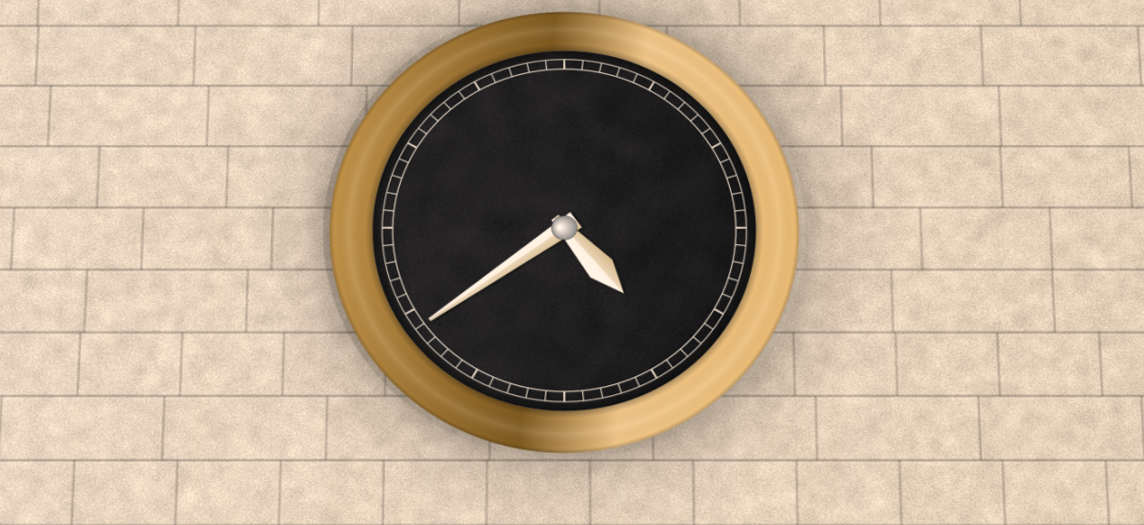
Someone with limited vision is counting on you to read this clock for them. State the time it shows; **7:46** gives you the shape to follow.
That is **4:39**
